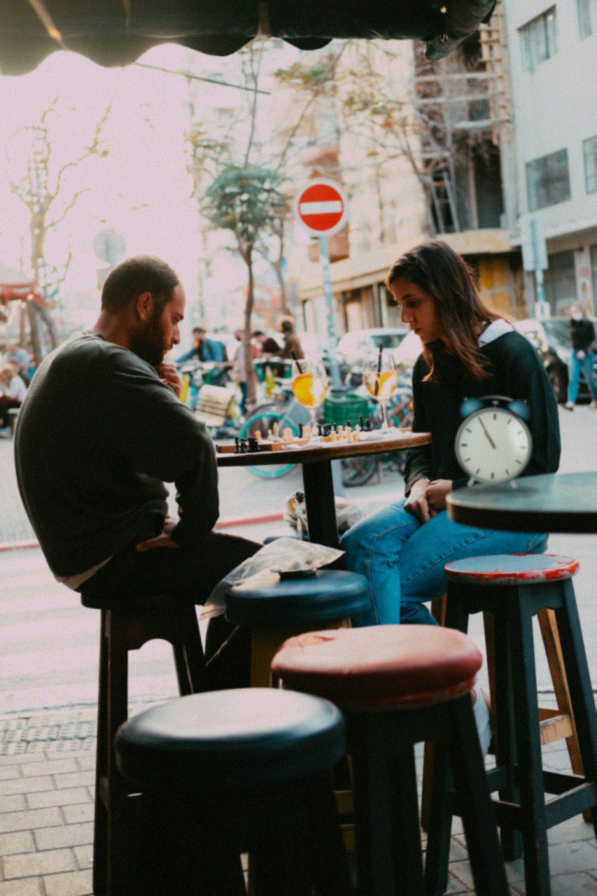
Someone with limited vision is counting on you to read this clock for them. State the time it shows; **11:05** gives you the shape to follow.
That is **10:55**
